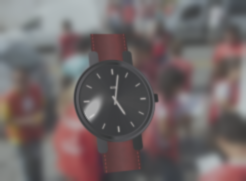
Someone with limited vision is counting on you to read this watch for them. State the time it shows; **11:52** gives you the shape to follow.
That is **5:02**
